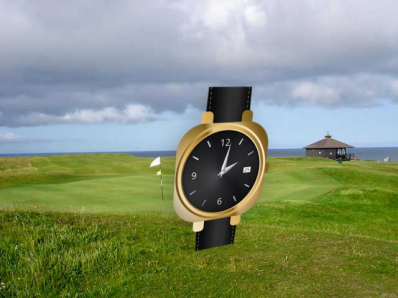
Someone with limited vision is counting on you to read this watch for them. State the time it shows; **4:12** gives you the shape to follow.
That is **2:02**
